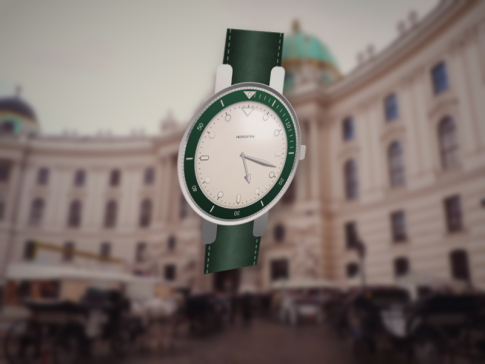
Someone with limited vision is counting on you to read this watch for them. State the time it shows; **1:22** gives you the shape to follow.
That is **5:18**
